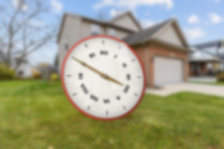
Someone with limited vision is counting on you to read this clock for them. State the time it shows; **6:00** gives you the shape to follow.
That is **3:50**
